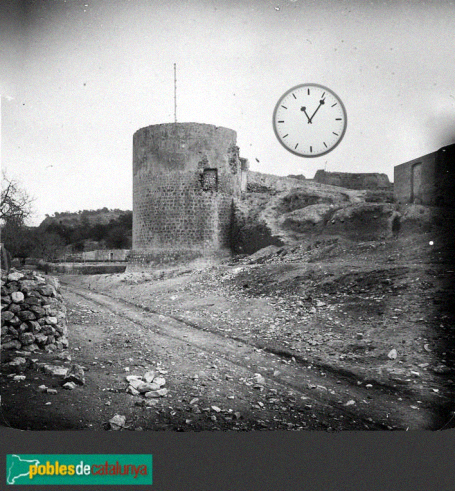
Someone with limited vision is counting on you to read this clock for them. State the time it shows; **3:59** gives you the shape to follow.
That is **11:06**
